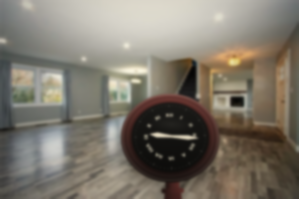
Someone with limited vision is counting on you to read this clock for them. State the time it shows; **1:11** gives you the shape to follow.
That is **9:16**
